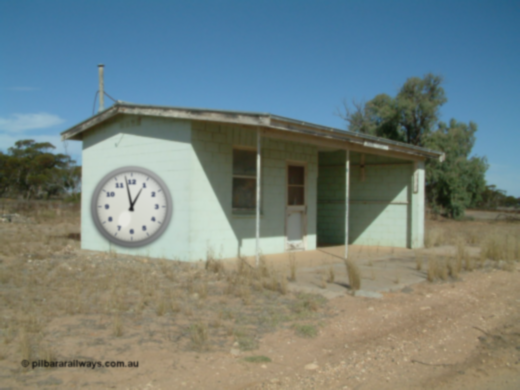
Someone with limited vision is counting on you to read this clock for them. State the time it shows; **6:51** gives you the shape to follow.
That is **12:58**
